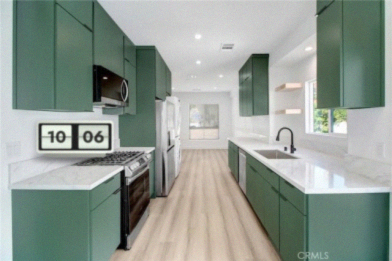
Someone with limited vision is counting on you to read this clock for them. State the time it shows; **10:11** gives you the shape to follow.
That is **10:06**
